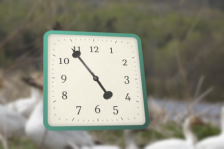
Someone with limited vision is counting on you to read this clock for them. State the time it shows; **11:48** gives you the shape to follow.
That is **4:54**
